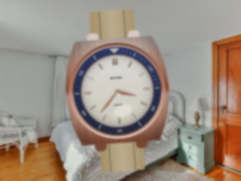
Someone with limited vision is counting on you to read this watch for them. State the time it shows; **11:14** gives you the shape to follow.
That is **3:37**
